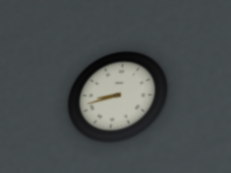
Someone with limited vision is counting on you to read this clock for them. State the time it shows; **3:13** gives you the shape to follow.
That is **8:42**
